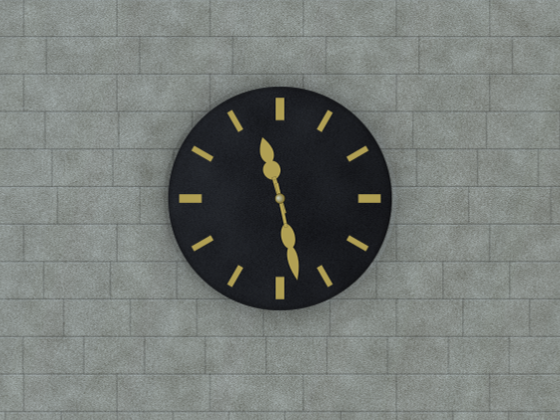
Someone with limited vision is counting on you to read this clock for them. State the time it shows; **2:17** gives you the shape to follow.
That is **11:28**
